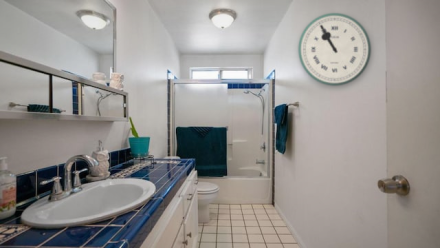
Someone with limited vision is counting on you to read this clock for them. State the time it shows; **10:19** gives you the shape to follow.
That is **10:55**
